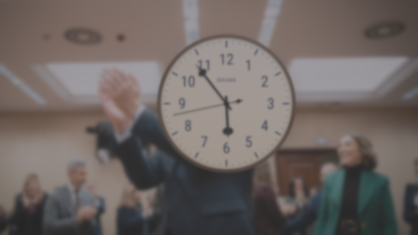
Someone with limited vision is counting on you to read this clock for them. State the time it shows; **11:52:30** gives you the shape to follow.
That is **5:53:43**
